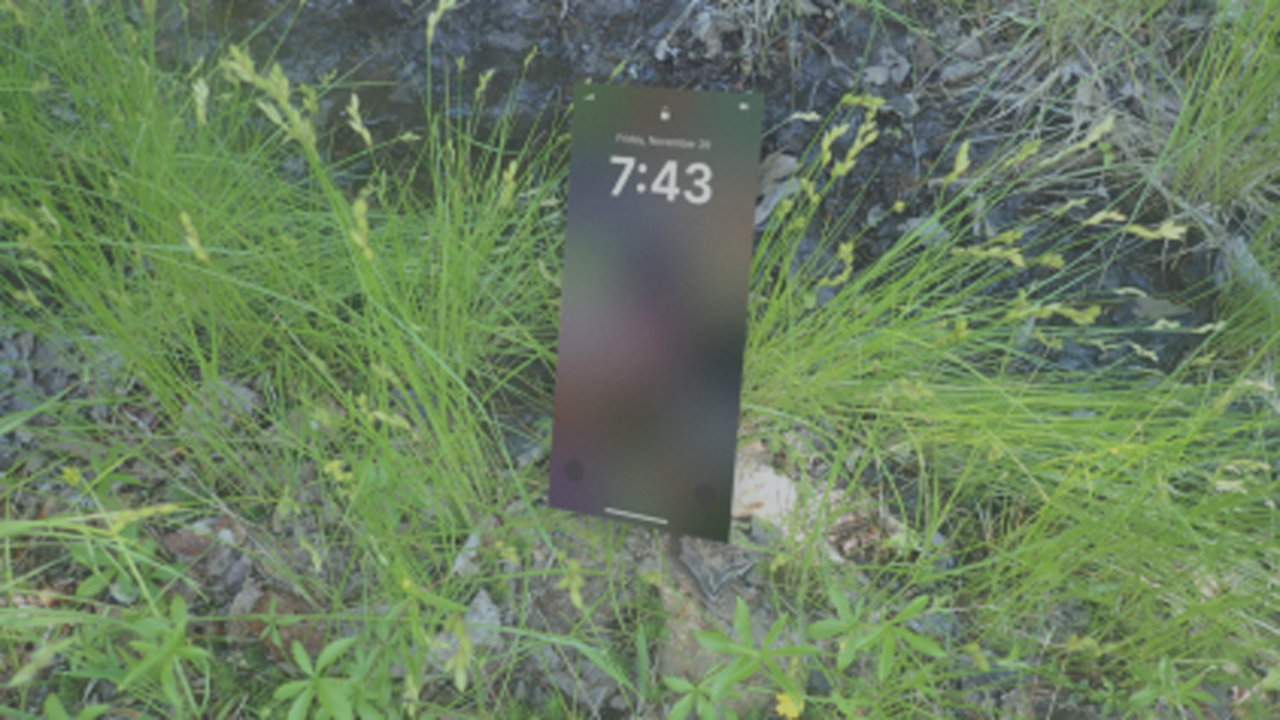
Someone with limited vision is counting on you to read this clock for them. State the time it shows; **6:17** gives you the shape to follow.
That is **7:43**
